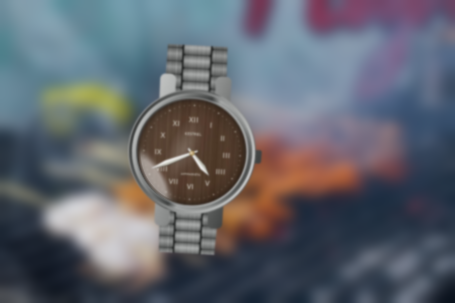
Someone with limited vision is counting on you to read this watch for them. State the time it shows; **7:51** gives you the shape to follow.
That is **4:41**
